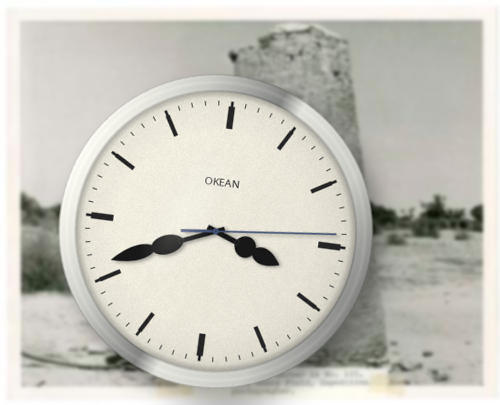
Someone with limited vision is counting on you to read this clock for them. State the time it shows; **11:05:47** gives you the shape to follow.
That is **3:41:14**
